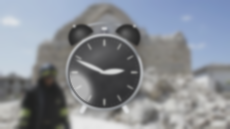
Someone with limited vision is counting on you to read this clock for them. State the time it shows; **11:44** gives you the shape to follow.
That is **2:49**
